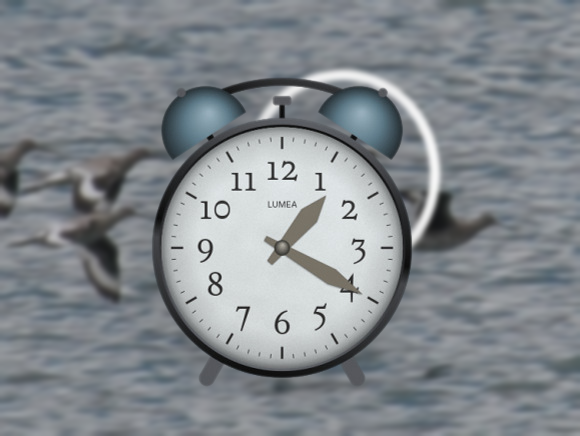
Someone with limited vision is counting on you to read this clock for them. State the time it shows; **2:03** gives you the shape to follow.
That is **1:20**
